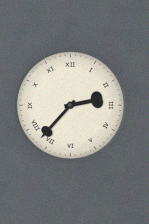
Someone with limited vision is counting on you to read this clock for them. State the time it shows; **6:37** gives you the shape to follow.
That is **2:37**
